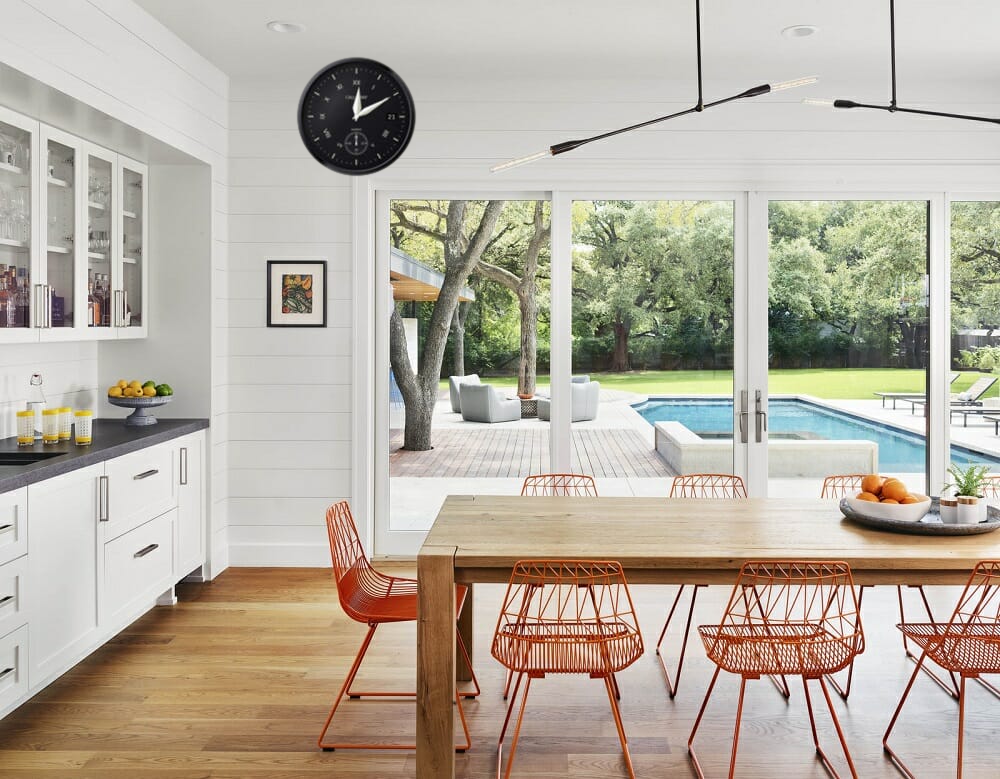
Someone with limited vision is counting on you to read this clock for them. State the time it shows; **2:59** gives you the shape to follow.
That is **12:10**
